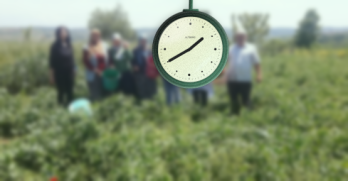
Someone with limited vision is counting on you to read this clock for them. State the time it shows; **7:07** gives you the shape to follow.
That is **1:40**
